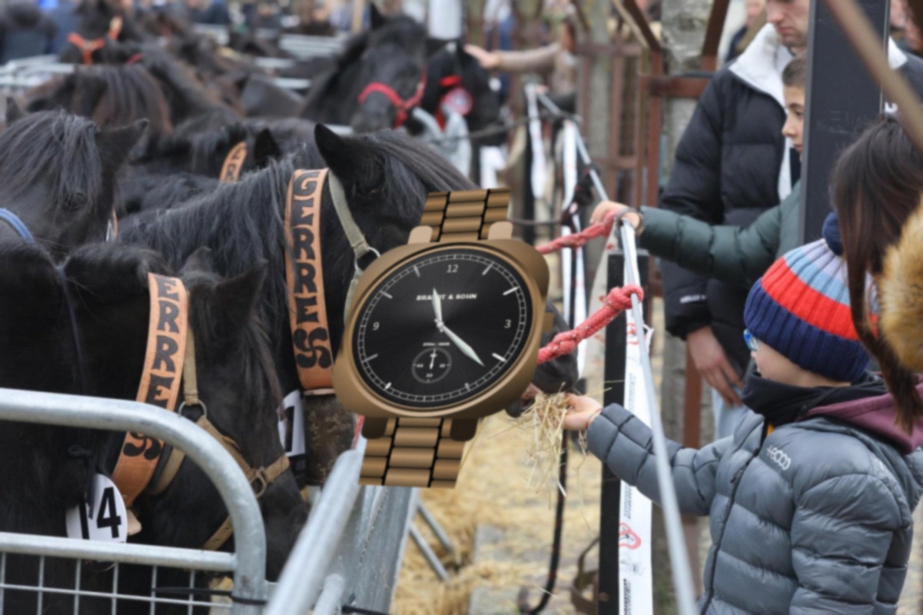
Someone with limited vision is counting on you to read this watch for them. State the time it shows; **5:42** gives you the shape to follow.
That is **11:22**
